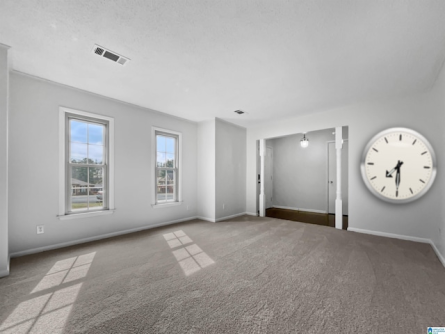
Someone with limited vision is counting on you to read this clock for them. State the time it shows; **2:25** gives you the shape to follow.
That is **7:30**
